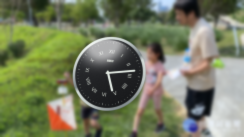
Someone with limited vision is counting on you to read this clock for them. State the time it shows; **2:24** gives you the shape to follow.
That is **5:13**
